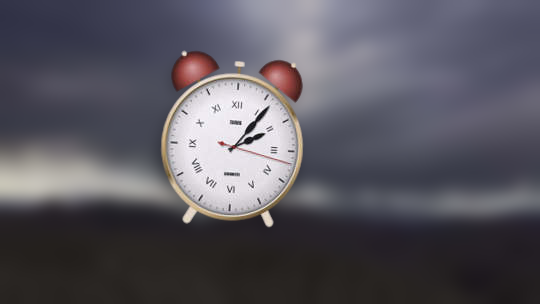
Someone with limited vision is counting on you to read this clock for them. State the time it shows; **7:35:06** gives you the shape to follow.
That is **2:06:17**
